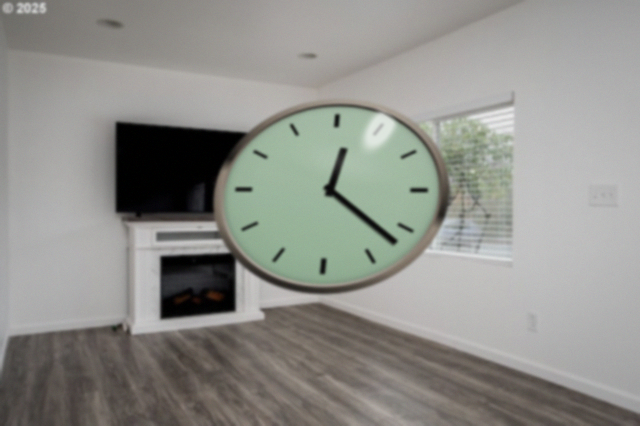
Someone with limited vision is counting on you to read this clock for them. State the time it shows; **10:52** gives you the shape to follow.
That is **12:22**
